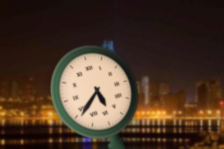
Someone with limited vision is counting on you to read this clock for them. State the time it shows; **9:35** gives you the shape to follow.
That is **5:39**
